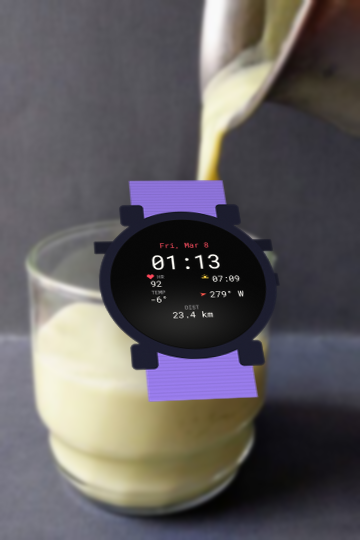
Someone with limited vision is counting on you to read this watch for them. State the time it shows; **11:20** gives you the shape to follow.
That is **1:13**
